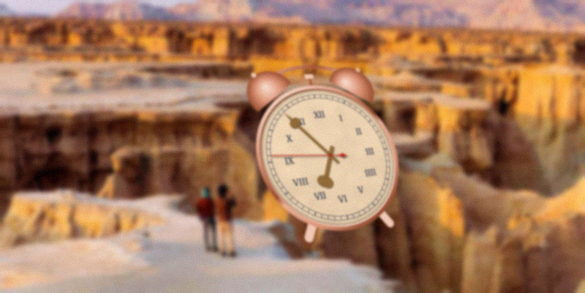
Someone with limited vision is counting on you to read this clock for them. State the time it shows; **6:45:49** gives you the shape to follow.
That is **6:53:46**
